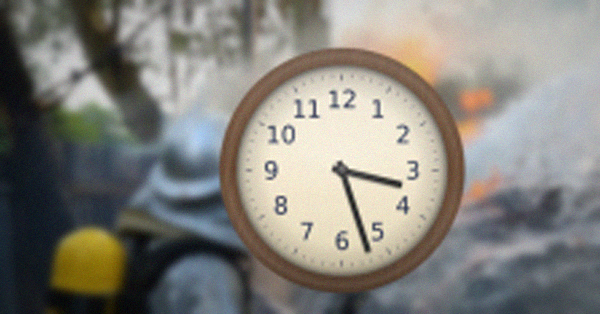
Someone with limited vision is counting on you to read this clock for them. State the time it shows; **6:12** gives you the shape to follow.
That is **3:27**
